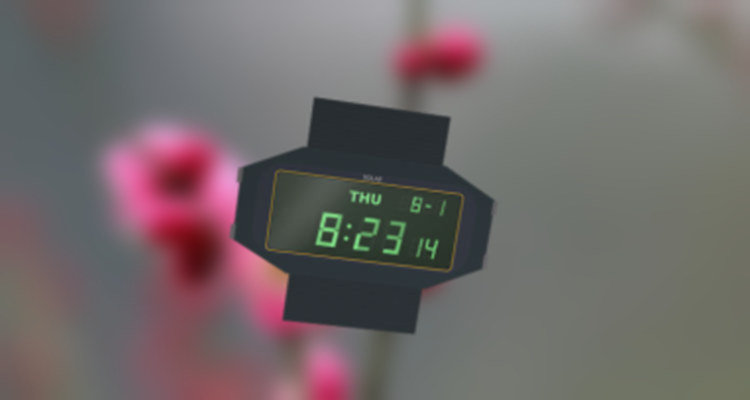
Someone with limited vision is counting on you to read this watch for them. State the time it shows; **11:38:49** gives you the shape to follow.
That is **8:23:14**
